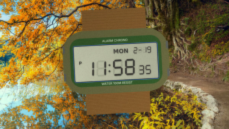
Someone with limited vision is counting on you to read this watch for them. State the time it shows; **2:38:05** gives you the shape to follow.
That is **11:58:35**
